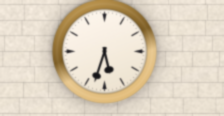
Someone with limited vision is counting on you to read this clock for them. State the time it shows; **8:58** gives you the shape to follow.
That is **5:33**
